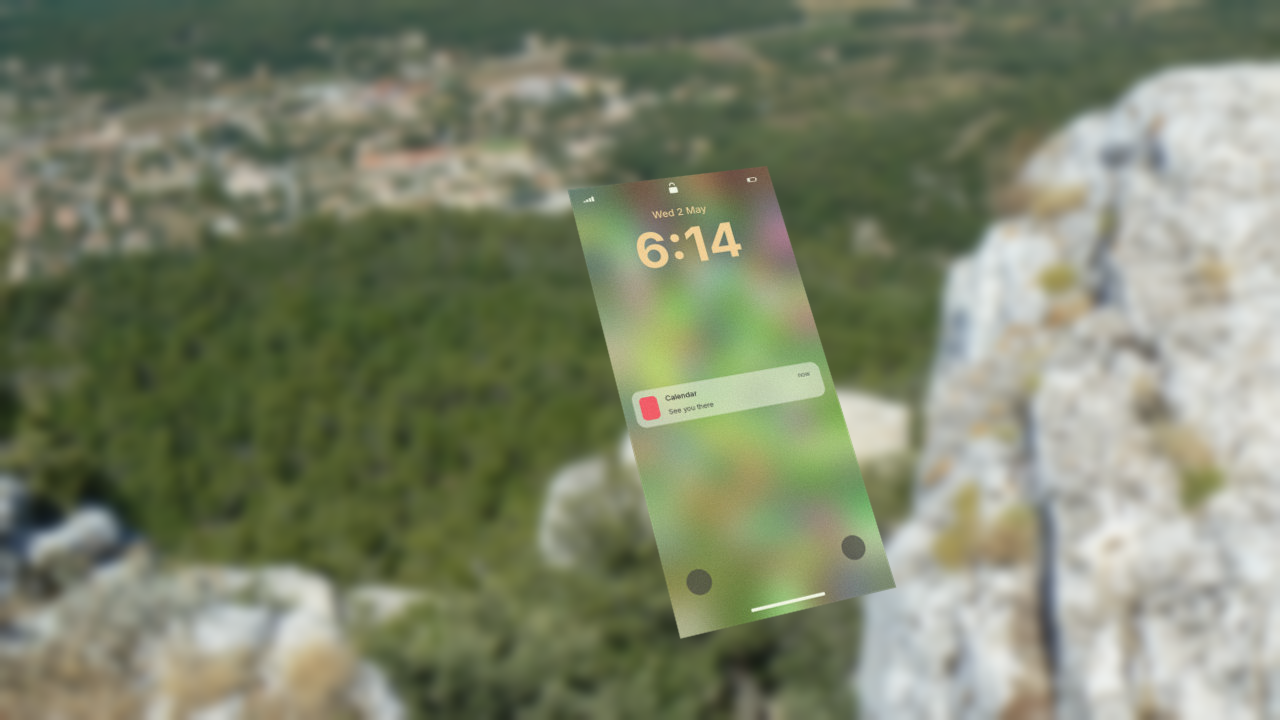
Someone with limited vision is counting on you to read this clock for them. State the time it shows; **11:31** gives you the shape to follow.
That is **6:14**
